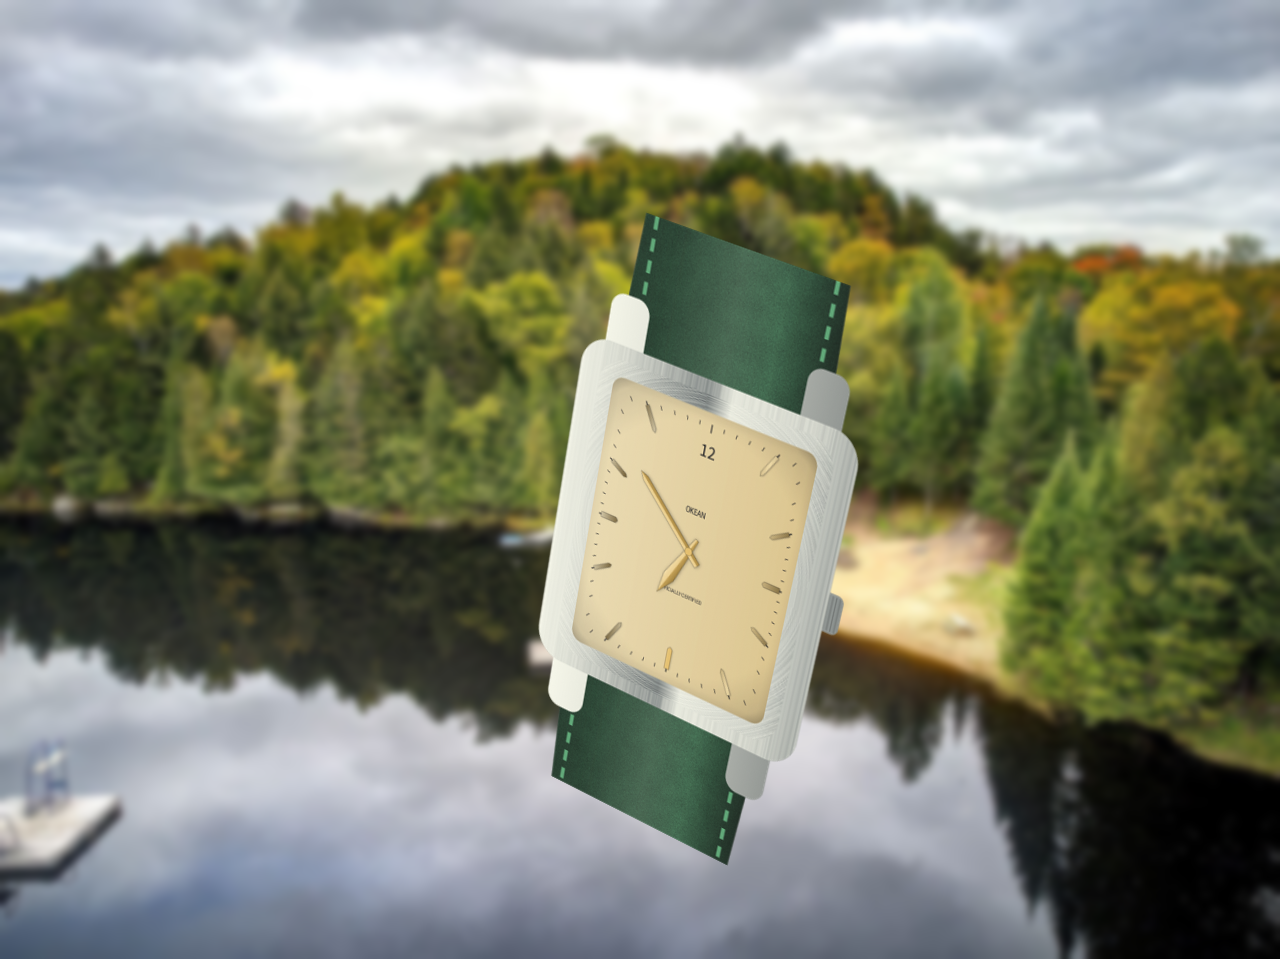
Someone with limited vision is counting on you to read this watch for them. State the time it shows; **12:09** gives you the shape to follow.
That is **6:52**
